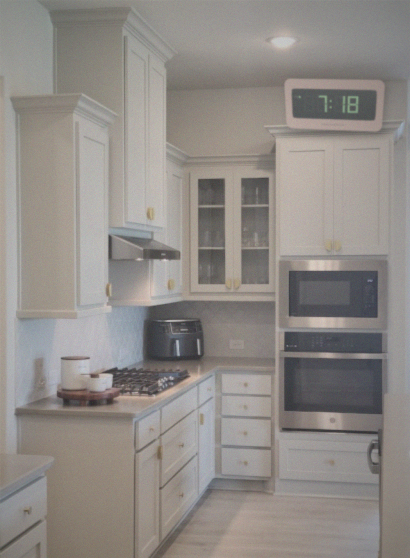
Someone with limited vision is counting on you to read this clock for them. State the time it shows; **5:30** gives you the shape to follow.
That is **7:18**
